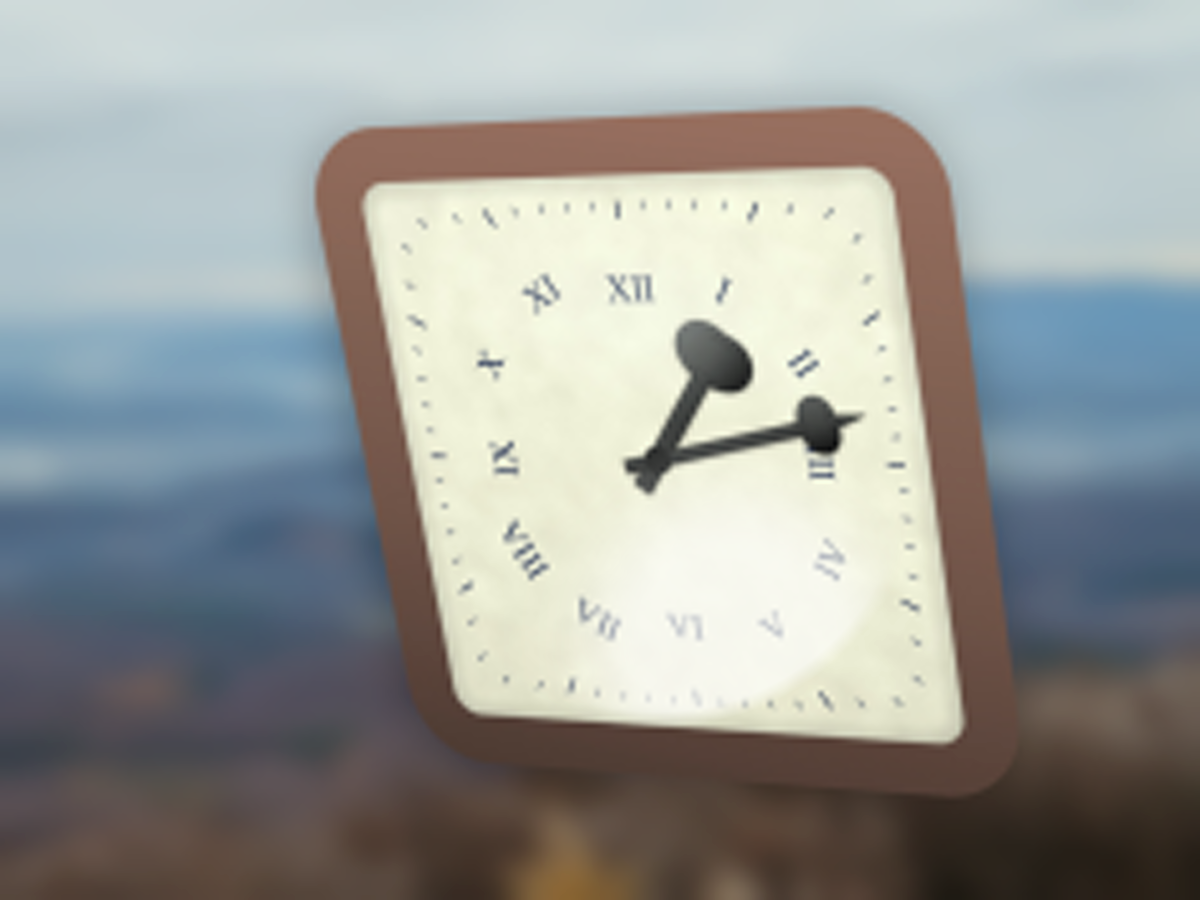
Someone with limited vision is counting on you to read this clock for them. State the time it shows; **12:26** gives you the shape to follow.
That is **1:13**
